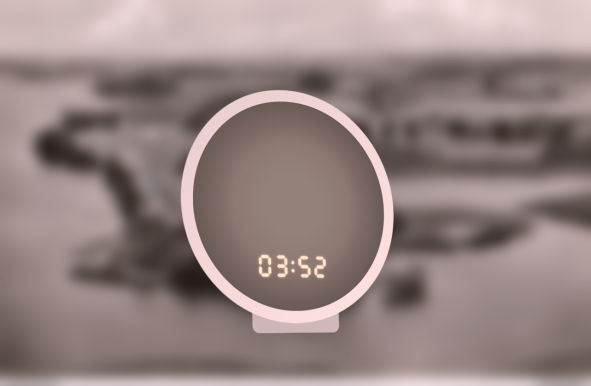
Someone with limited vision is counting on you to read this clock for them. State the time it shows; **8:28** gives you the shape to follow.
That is **3:52**
